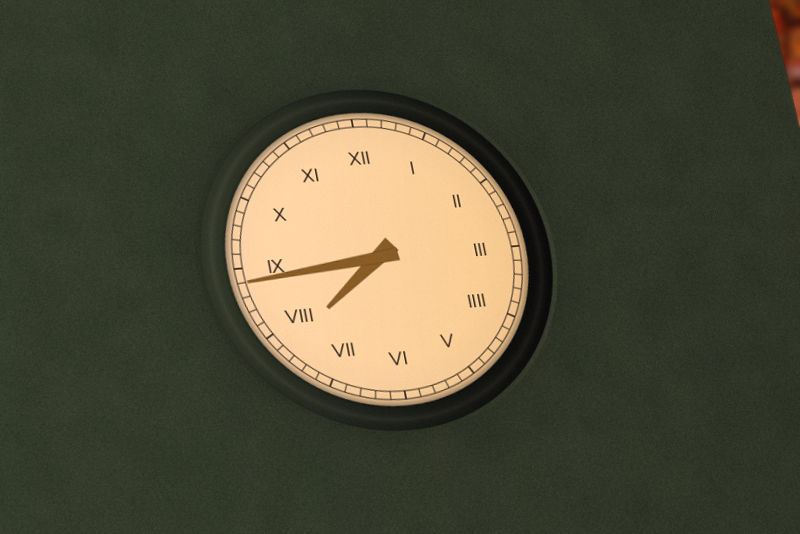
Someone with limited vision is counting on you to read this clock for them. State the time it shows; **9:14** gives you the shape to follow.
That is **7:44**
